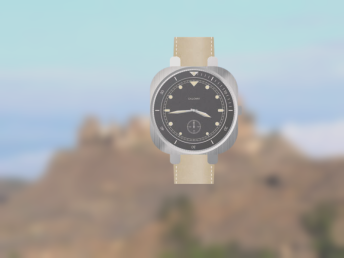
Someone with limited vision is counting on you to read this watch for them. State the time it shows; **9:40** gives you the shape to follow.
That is **3:44**
